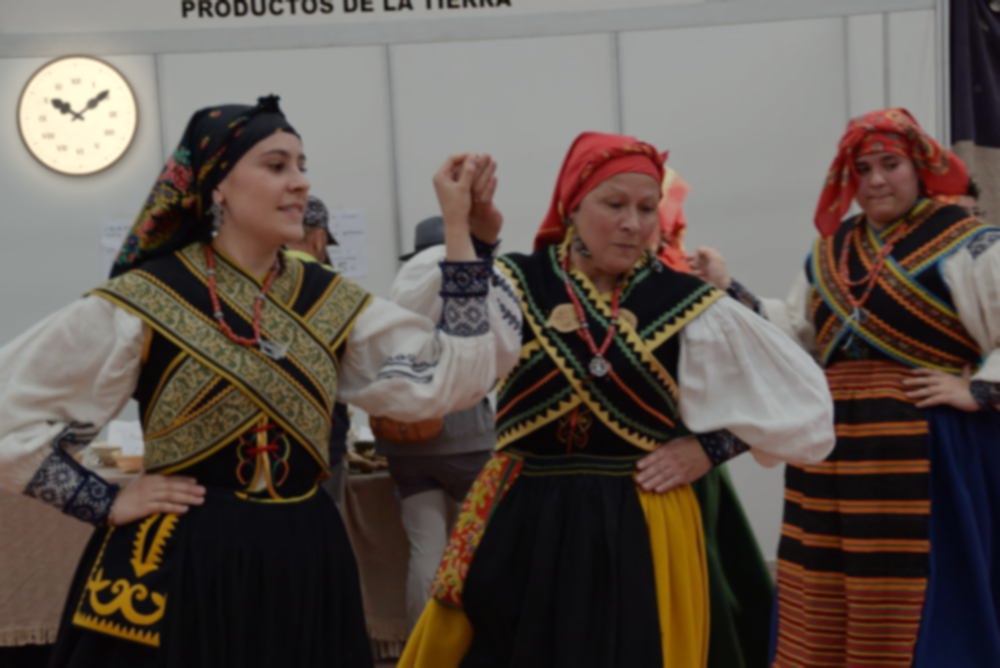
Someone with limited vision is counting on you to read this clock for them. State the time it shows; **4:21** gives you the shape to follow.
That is **10:09**
